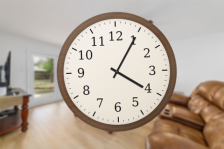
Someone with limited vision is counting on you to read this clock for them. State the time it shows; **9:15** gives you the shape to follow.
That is **4:05**
